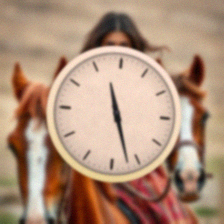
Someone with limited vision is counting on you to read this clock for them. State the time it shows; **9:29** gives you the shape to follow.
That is **11:27**
